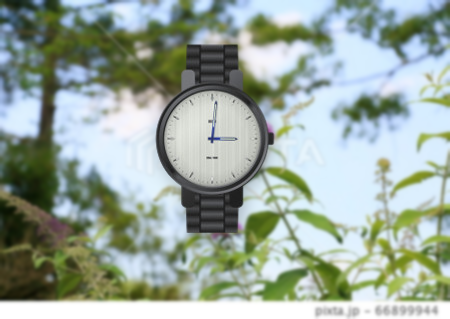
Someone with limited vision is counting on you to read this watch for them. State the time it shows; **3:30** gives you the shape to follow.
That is **3:01**
